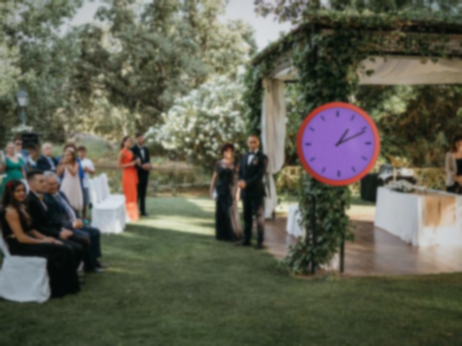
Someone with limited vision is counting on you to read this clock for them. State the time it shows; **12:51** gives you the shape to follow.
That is **1:11**
